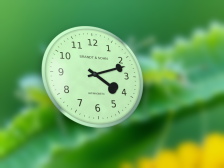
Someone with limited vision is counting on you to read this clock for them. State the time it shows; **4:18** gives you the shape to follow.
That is **4:12**
